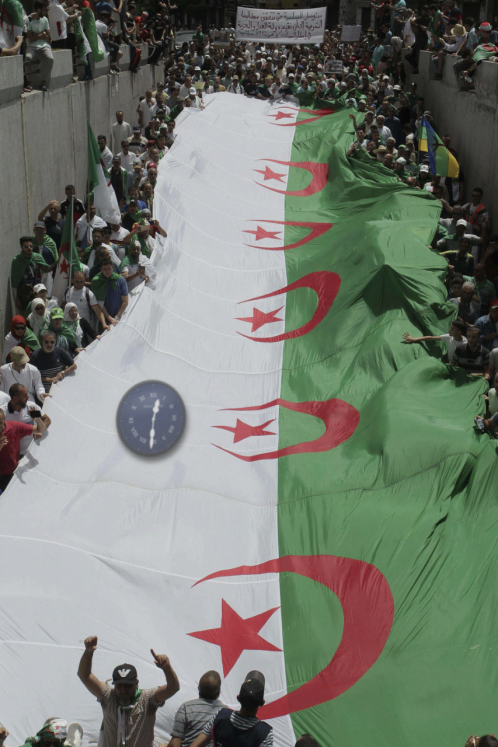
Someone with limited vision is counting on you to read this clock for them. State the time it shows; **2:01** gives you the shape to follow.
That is **12:31**
